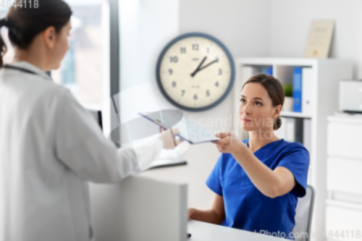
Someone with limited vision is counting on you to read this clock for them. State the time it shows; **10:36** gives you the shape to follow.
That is **1:10**
